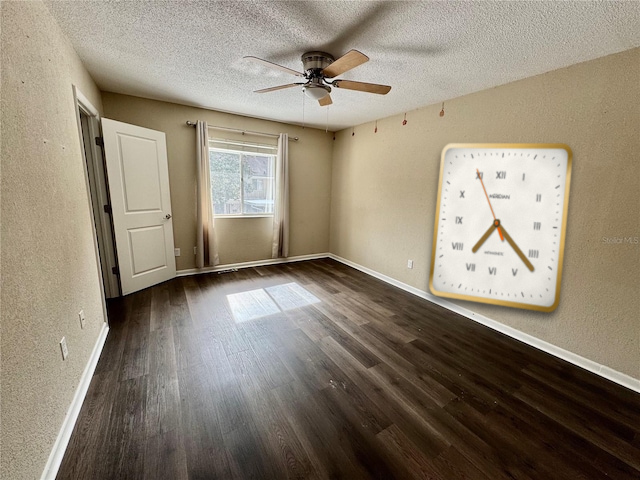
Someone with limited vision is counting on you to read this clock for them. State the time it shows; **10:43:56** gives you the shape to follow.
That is **7:21:55**
